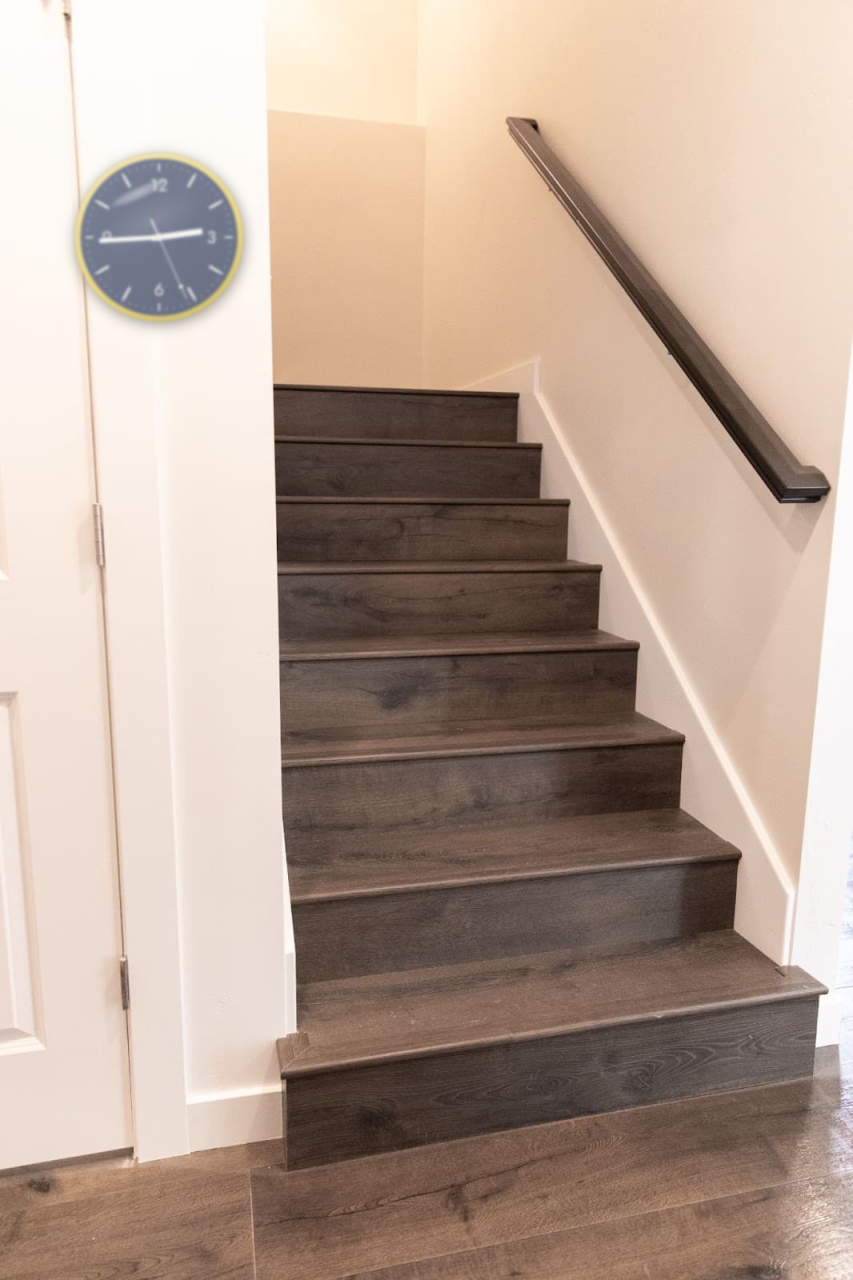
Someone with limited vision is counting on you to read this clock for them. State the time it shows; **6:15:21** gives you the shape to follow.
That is **2:44:26**
